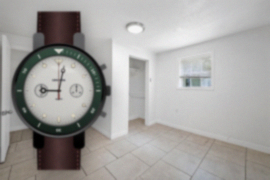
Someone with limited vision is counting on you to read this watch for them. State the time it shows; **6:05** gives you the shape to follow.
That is **9:02**
